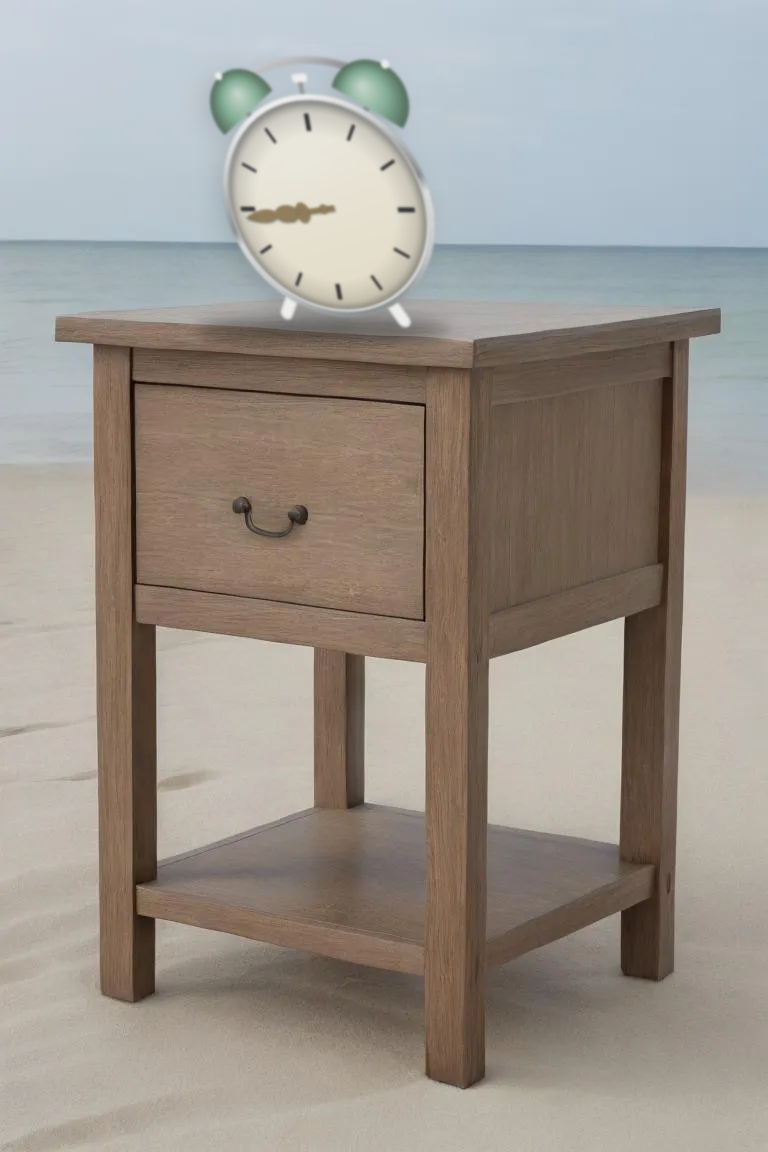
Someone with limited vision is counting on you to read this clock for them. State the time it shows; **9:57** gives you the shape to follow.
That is **8:44**
